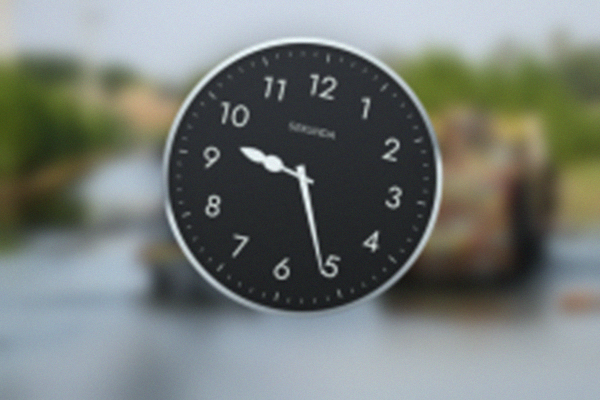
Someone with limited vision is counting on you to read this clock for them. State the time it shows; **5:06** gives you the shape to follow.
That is **9:26**
